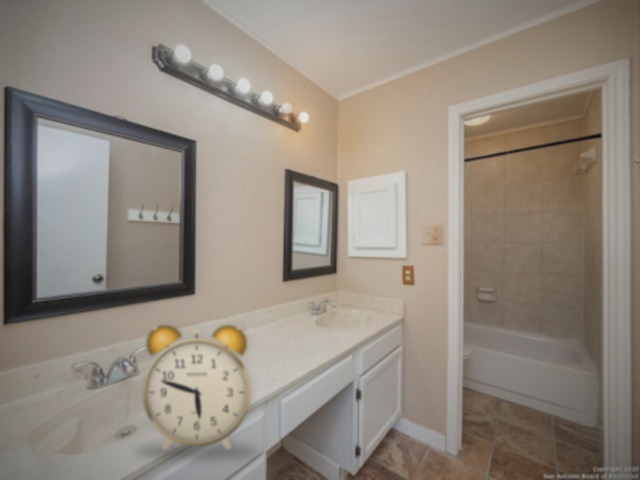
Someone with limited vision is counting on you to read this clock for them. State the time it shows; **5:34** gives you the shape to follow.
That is **5:48**
